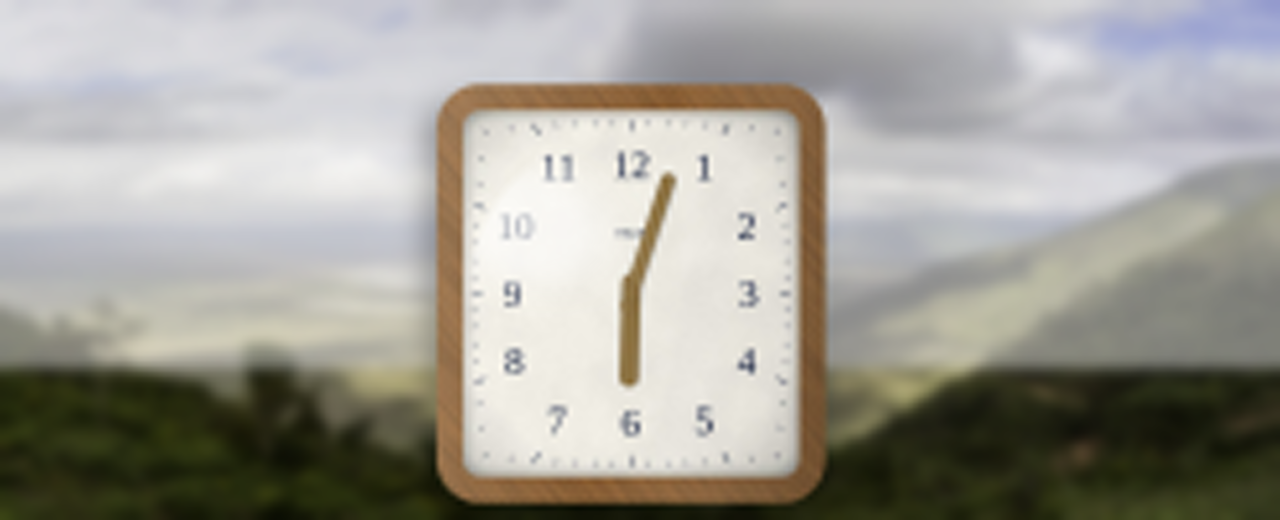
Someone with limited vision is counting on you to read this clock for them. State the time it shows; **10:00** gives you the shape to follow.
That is **6:03**
